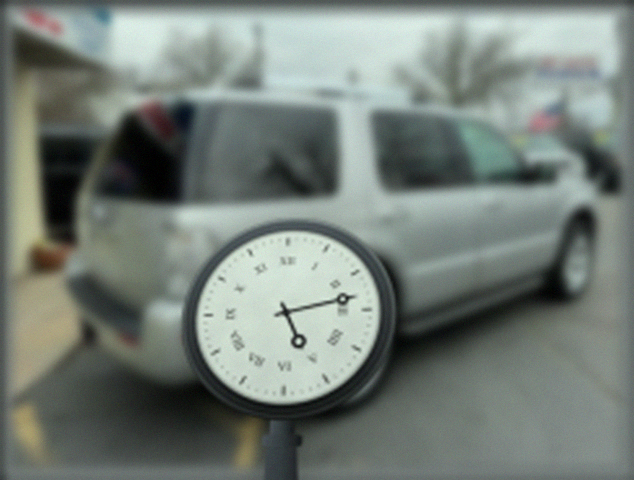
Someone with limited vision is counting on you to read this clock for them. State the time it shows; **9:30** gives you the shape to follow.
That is **5:13**
